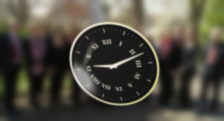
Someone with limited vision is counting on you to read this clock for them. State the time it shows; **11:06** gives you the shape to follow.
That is **9:12**
